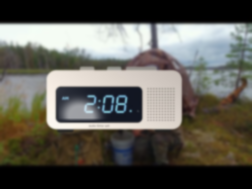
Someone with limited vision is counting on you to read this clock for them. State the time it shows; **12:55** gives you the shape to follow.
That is **2:08**
